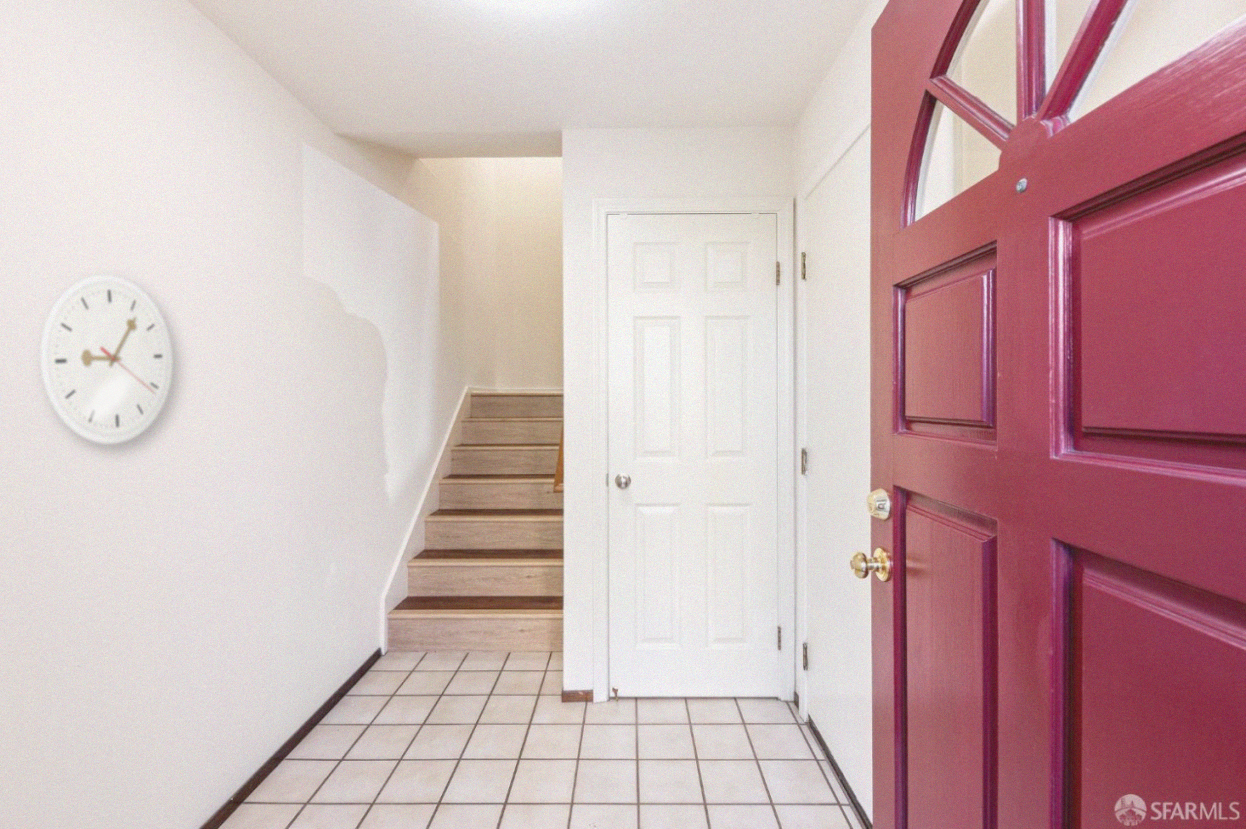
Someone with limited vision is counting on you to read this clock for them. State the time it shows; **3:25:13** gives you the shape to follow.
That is **9:06:21**
